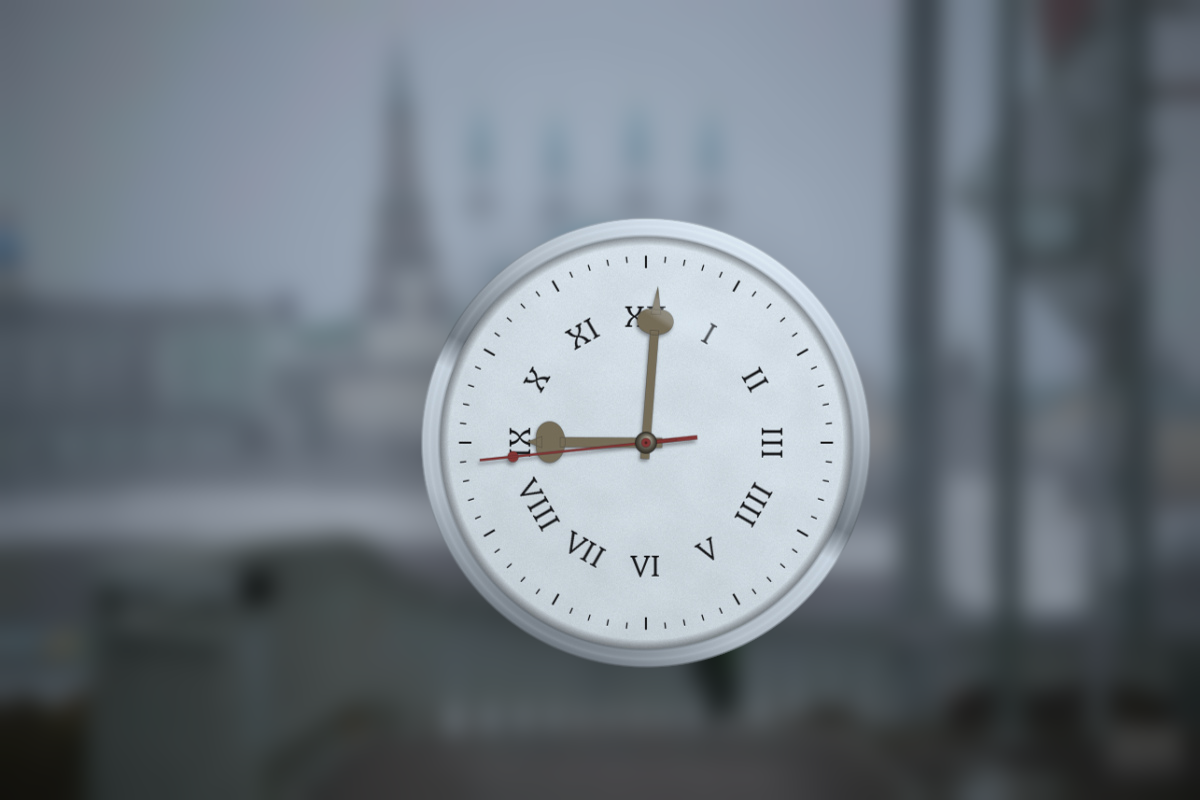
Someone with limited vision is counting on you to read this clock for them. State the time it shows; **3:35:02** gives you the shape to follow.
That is **9:00:44**
